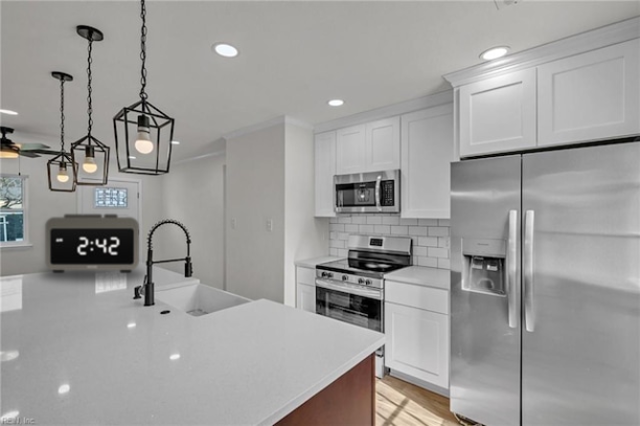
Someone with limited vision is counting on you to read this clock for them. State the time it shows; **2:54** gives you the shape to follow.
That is **2:42**
